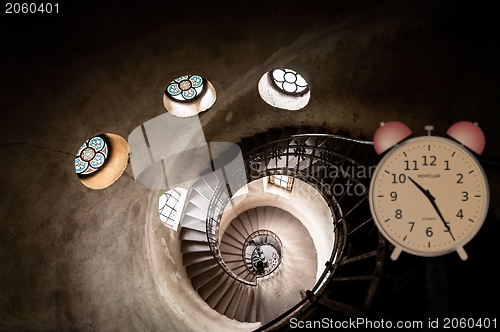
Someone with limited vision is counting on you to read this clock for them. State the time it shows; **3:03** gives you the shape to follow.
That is **10:25**
